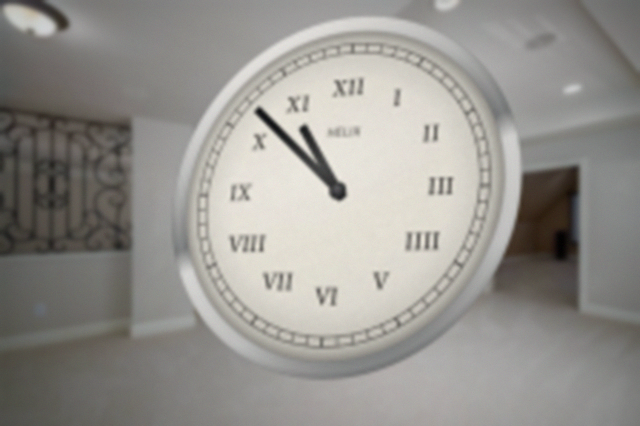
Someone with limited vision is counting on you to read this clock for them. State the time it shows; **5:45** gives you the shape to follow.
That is **10:52**
